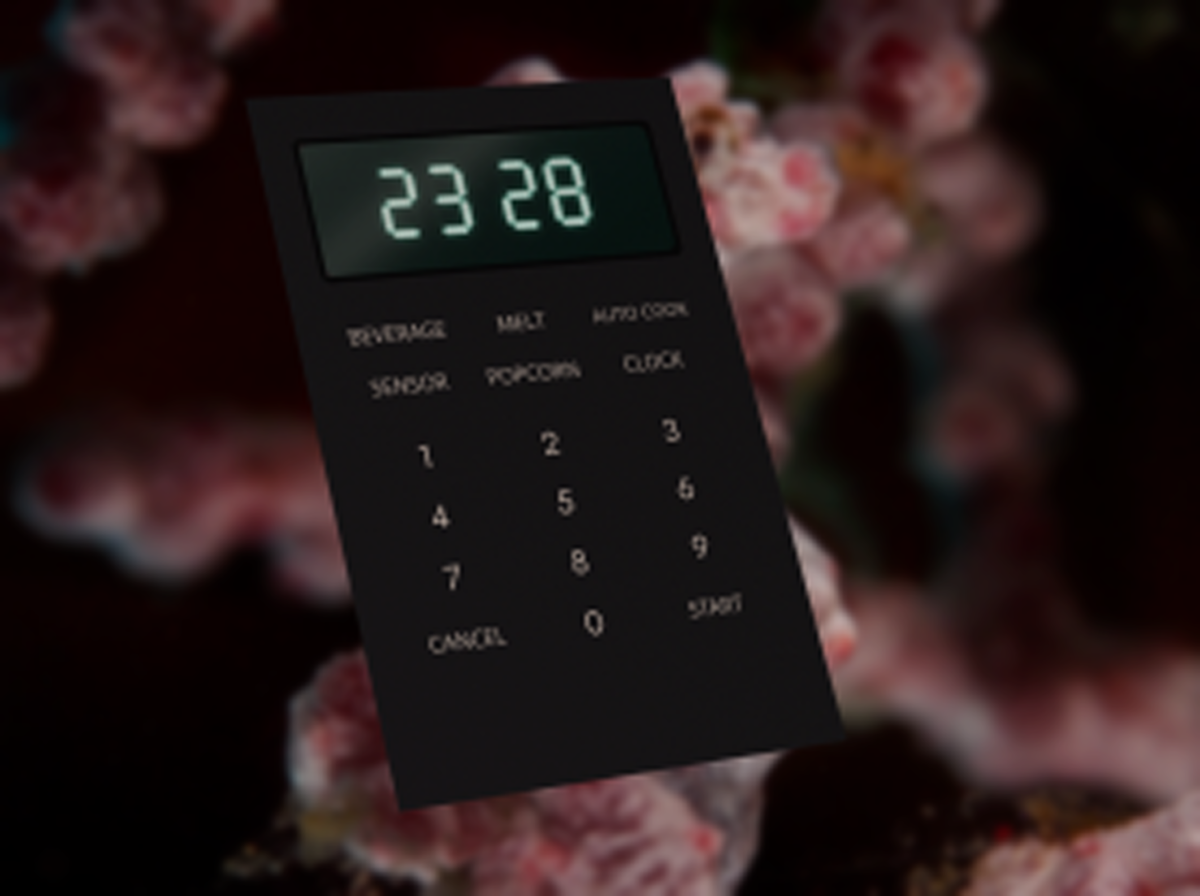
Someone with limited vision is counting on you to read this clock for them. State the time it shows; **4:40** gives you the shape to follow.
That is **23:28**
